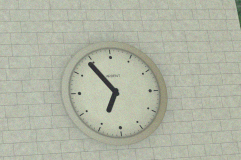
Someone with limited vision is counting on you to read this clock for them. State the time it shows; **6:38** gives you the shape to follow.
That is **6:54**
